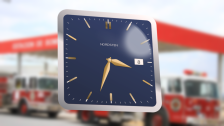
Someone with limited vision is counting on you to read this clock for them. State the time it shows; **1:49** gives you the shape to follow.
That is **3:33**
